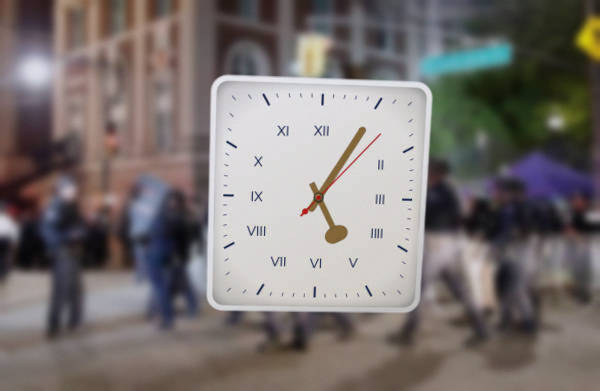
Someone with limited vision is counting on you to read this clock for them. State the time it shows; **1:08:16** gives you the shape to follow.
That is **5:05:07**
